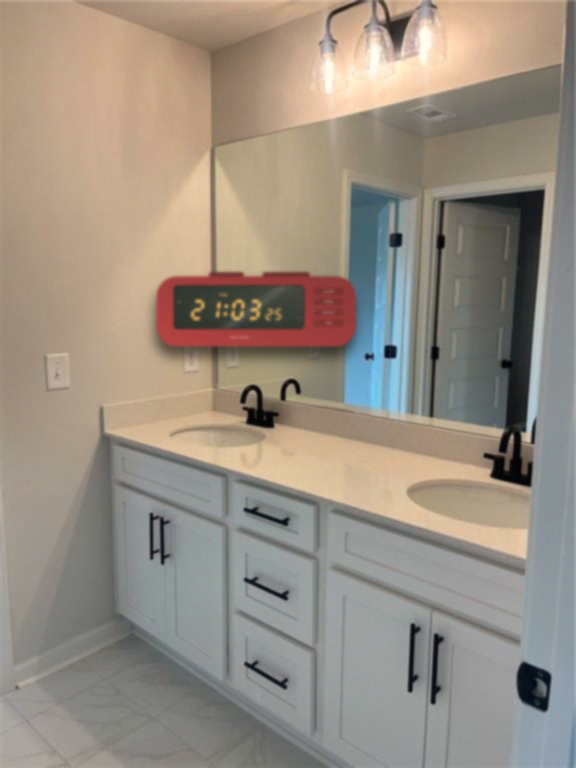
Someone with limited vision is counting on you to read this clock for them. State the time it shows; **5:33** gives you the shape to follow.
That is **21:03**
